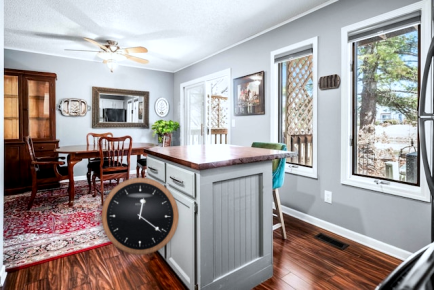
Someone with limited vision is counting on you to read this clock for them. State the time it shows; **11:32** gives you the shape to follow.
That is **12:21**
